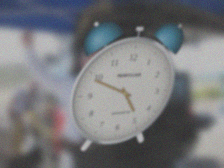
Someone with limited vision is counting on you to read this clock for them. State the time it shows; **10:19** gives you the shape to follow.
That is **4:49**
